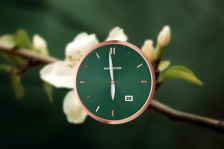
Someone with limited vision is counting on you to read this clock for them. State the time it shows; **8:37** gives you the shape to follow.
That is **5:59**
